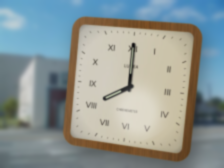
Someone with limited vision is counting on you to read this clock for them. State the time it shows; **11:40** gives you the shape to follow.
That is **8:00**
